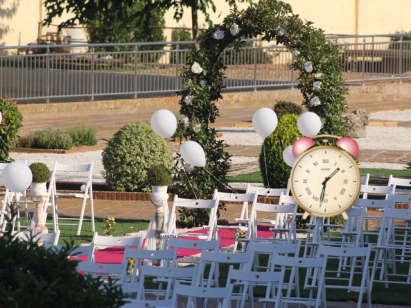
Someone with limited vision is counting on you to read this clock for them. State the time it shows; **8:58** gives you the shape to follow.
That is **1:32**
